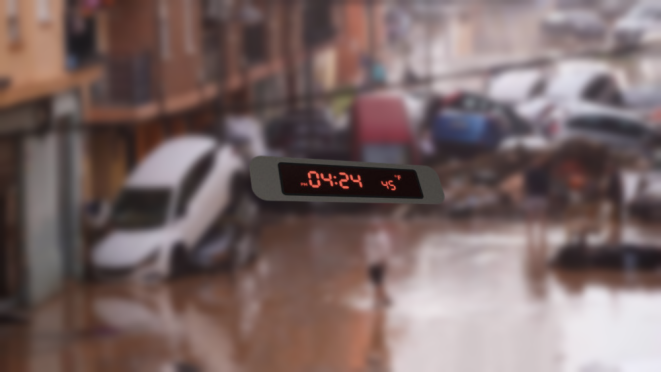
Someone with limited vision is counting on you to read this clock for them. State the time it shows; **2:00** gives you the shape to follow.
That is **4:24**
